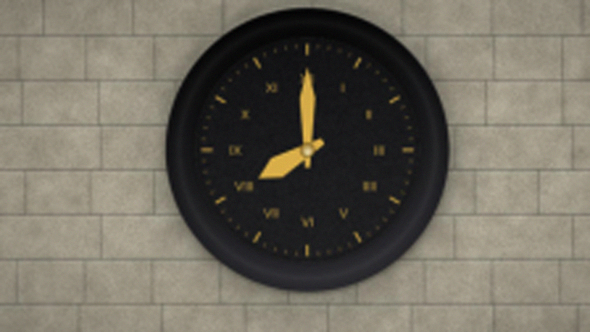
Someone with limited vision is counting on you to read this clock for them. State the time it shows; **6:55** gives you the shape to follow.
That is **8:00**
